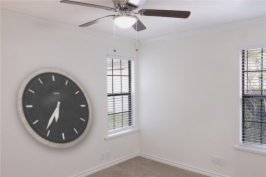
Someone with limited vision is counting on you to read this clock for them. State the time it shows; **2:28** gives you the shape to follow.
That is **6:36**
